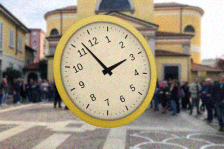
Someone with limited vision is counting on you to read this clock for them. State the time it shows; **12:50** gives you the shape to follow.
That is **2:57**
